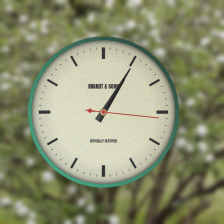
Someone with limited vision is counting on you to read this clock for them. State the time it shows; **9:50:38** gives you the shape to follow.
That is **1:05:16**
